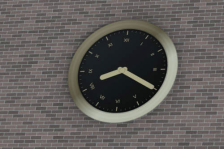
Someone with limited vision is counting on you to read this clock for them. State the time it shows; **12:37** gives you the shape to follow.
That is **8:20**
